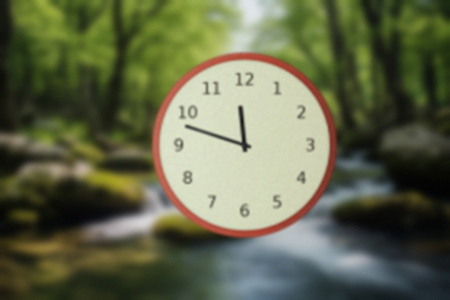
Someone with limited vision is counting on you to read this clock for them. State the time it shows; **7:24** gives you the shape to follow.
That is **11:48**
